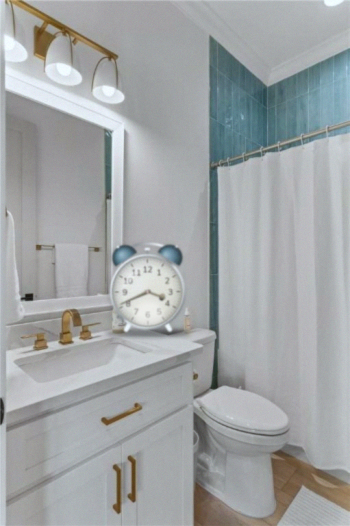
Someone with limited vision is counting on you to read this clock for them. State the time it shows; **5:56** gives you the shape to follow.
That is **3:41**
